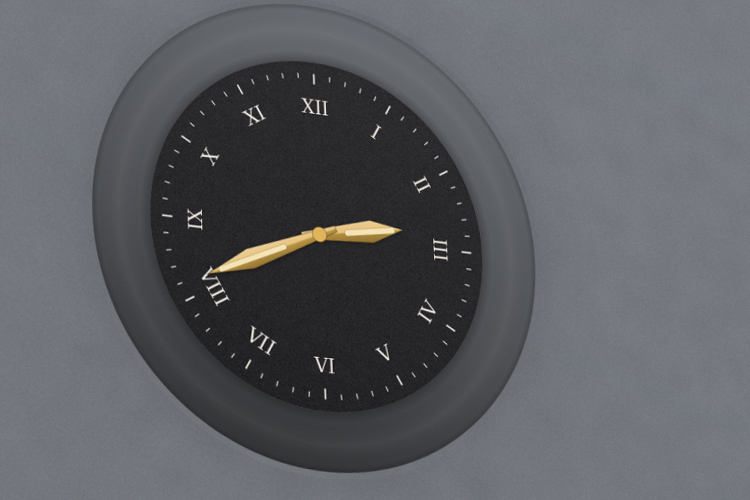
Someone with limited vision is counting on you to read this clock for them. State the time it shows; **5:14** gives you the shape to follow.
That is **2:41**
